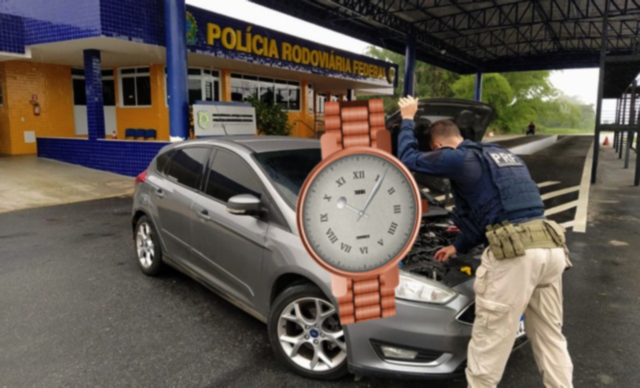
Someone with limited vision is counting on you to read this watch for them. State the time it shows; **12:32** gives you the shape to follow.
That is **10:06**
